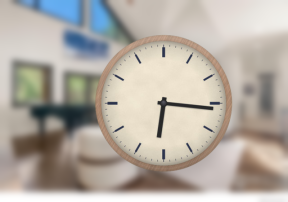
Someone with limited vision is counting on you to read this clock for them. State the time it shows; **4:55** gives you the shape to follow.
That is **6:16**
